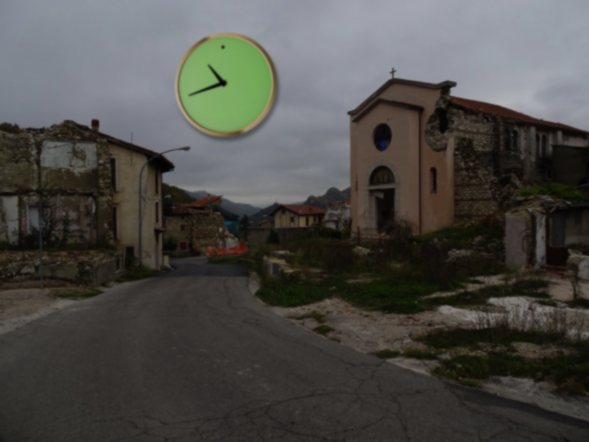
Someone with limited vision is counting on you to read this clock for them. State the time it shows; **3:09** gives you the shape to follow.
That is **10:42**
